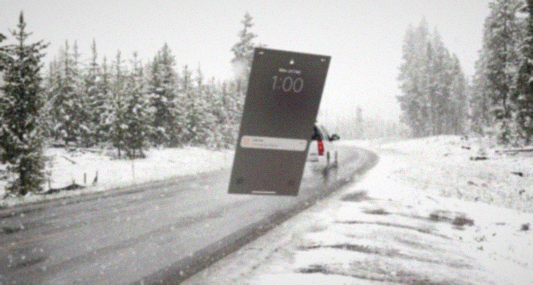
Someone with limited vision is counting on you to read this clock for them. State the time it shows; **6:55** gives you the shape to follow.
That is **1:00**
